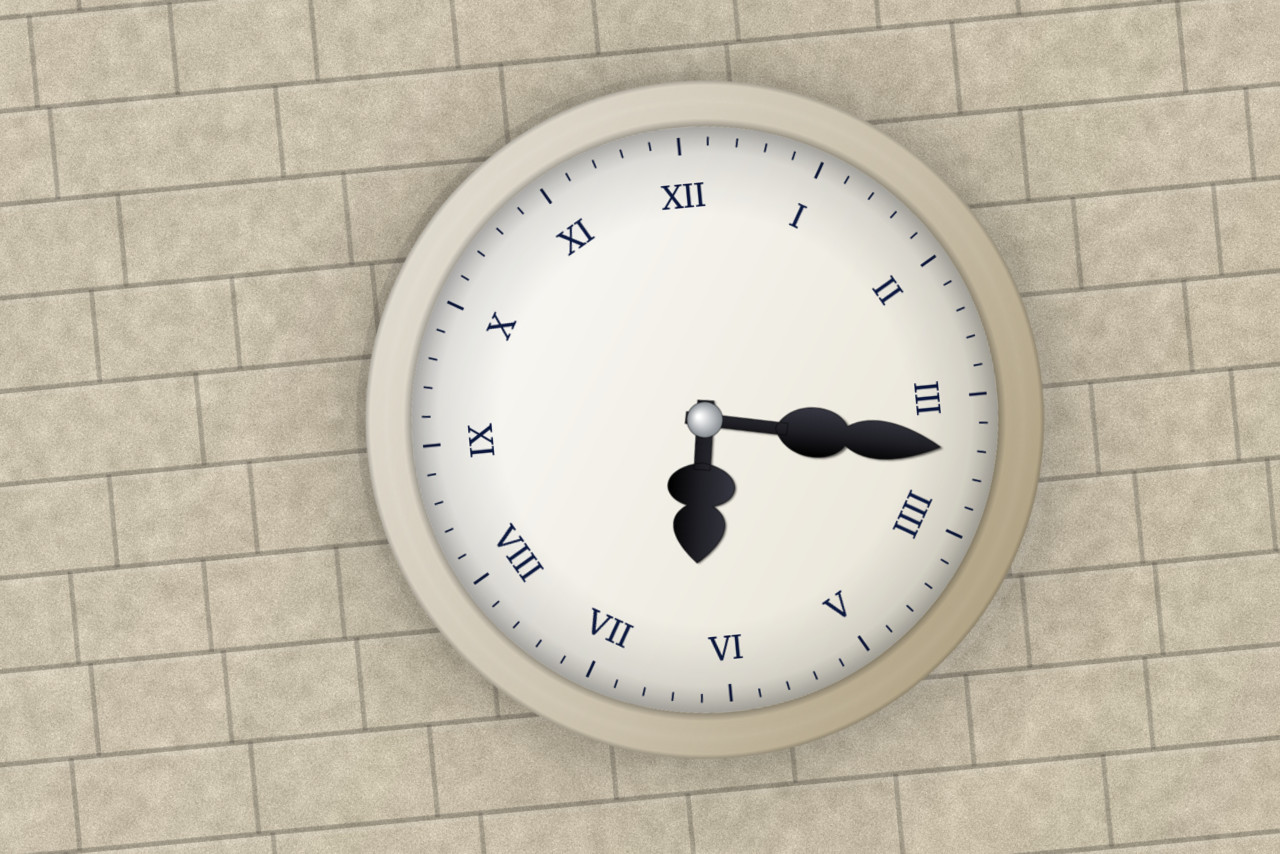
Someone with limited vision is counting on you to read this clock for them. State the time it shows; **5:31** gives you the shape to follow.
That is **6:17**
